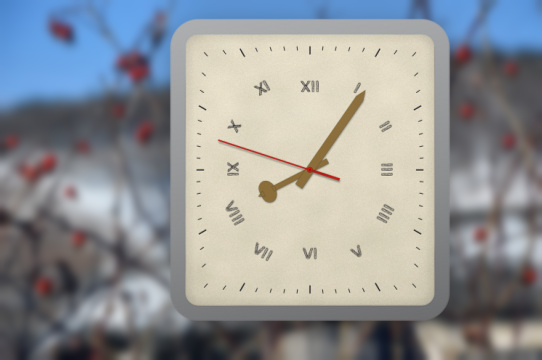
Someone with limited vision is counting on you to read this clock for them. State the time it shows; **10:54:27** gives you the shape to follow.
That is **8:05:48**
